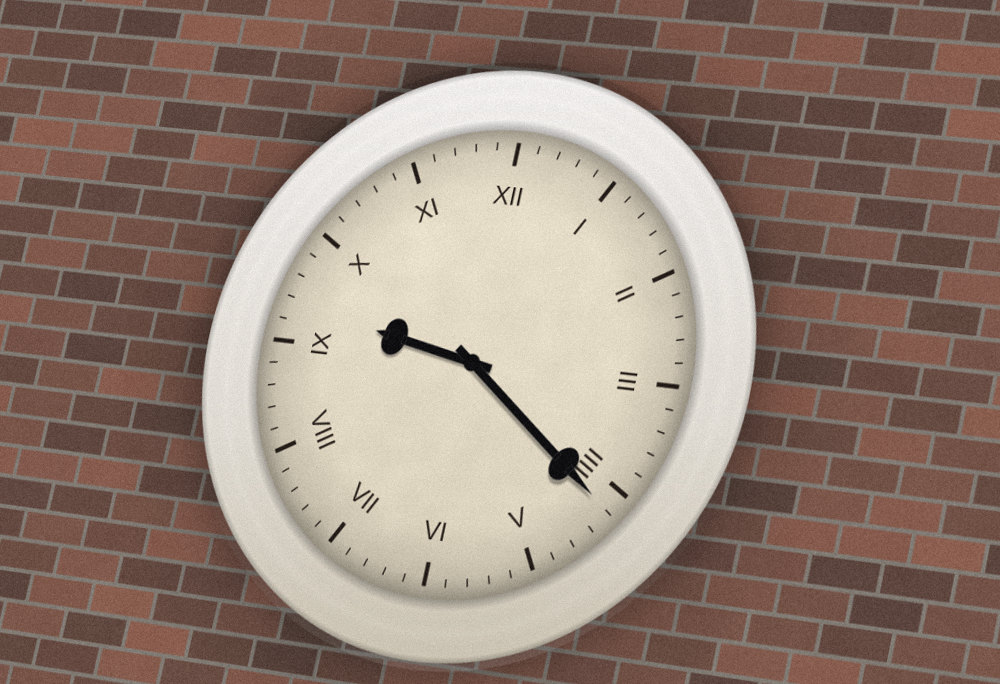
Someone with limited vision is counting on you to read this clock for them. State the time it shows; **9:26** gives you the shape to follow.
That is **9:21**
